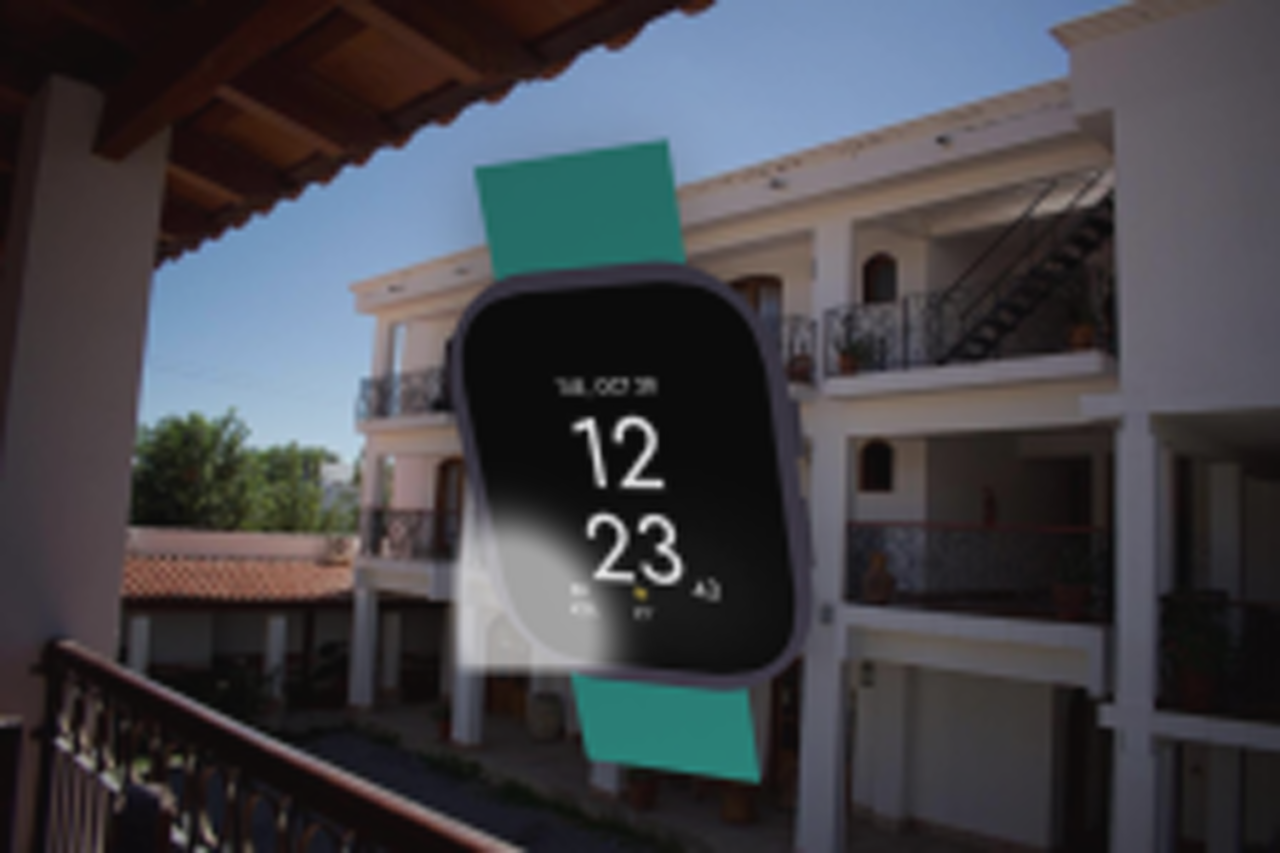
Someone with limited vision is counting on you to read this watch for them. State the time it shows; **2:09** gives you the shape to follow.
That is **12:23**
